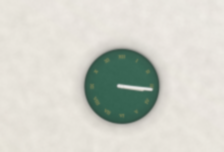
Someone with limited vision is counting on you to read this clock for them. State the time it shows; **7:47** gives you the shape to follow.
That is **3:16**
